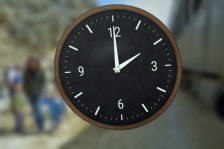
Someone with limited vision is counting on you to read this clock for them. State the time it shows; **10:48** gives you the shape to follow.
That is **2:00**
